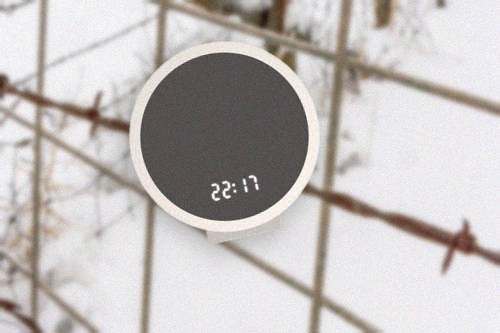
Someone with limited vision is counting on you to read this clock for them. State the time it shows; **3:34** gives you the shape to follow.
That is **22:17**
